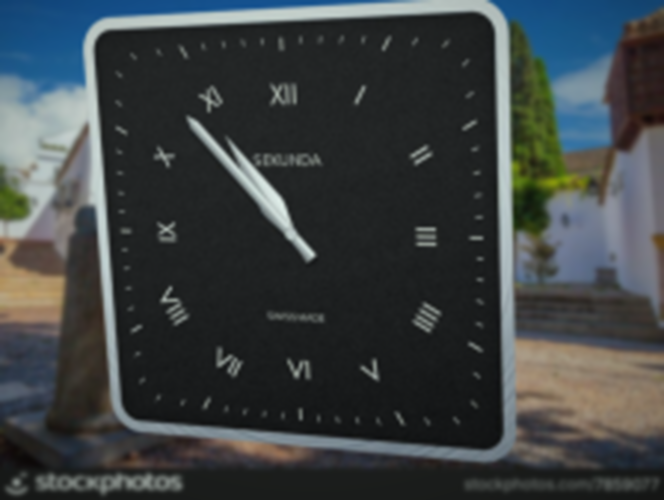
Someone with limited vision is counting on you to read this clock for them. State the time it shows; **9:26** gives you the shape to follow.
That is **10:53**
